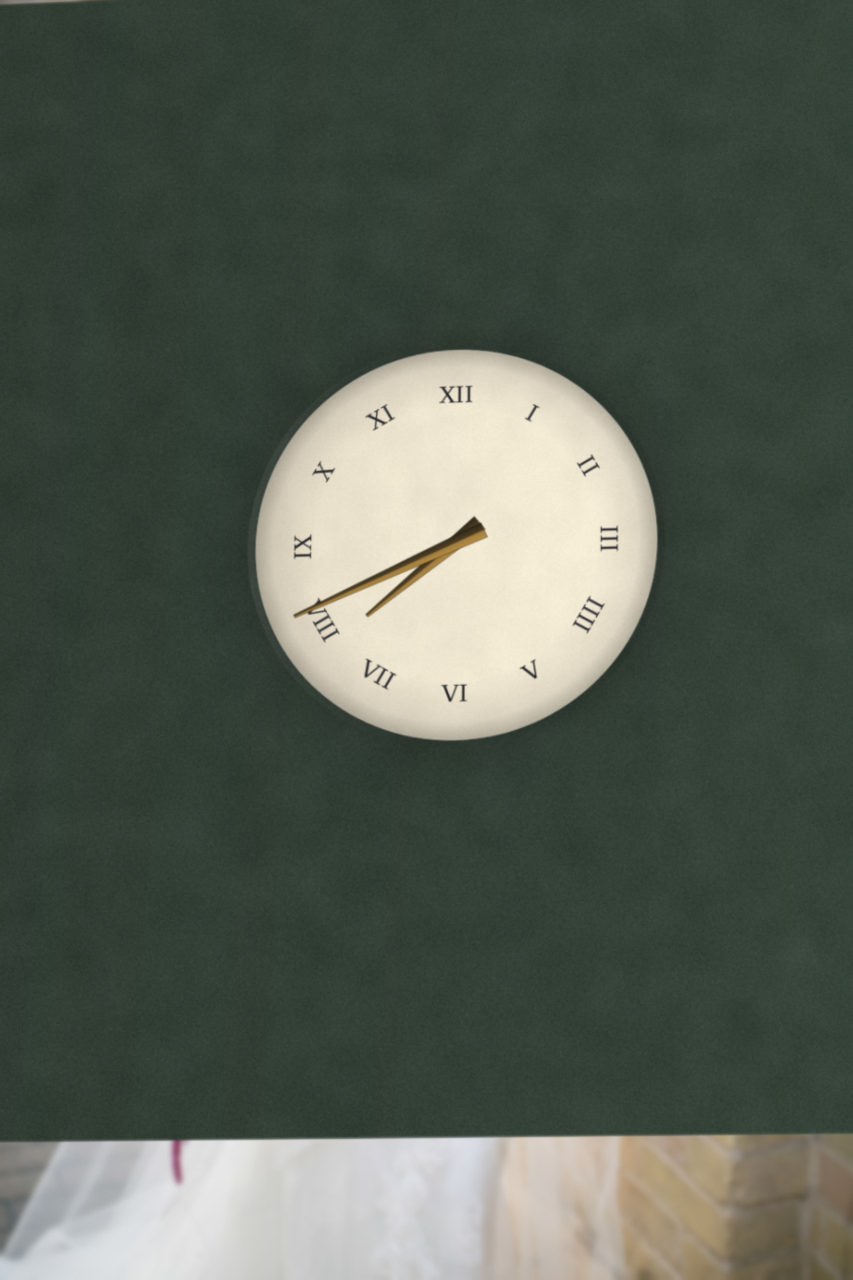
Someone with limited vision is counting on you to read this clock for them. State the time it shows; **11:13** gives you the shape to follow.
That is **7:41**
